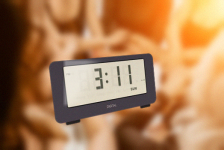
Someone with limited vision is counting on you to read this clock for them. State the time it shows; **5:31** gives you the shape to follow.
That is **3:11**
